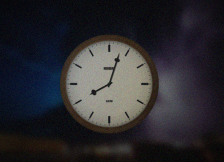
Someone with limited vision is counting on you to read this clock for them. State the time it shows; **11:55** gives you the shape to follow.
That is **8:03**
